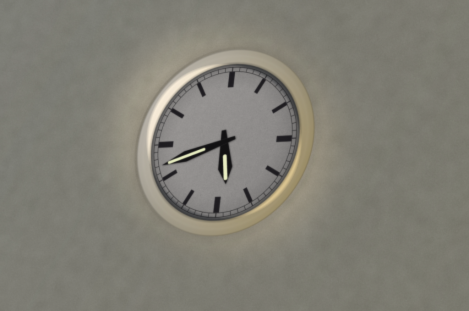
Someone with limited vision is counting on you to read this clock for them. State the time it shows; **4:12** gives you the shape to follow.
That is **5:42**
